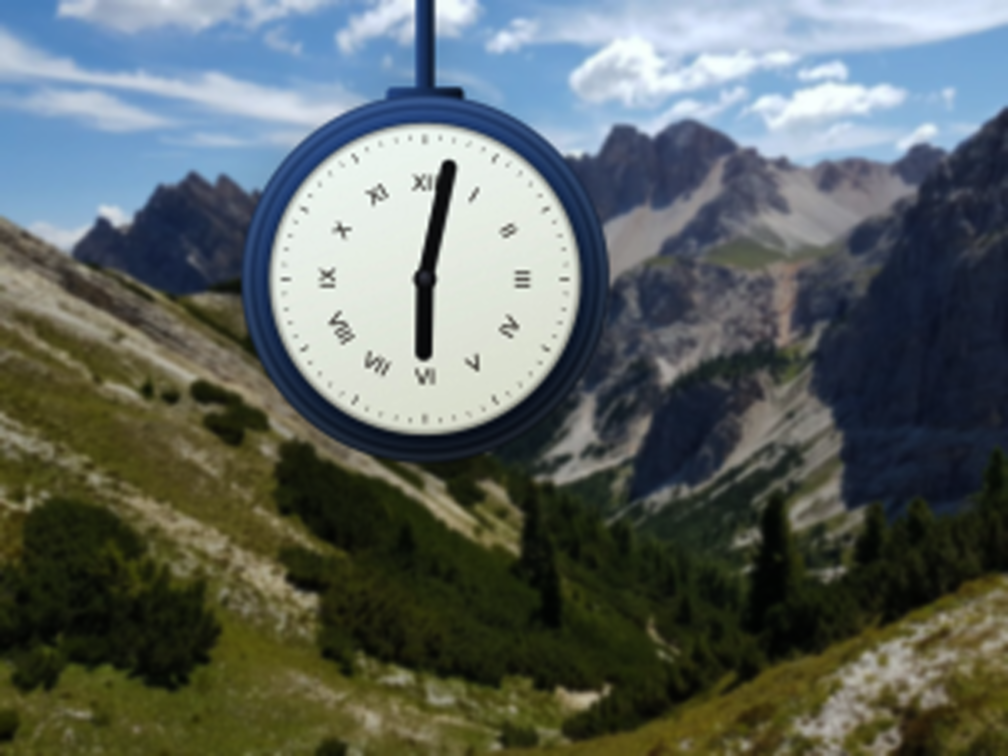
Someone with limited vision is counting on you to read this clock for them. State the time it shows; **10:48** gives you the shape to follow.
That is **6:02**
